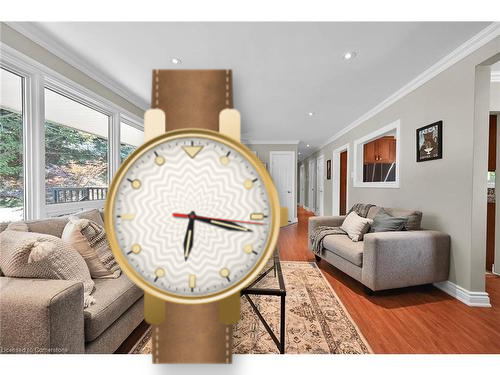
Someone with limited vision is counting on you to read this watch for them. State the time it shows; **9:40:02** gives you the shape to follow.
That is **6:17:16**
